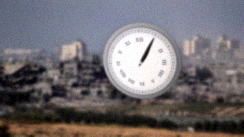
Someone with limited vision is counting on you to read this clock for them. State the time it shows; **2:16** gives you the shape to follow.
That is **1:05**
